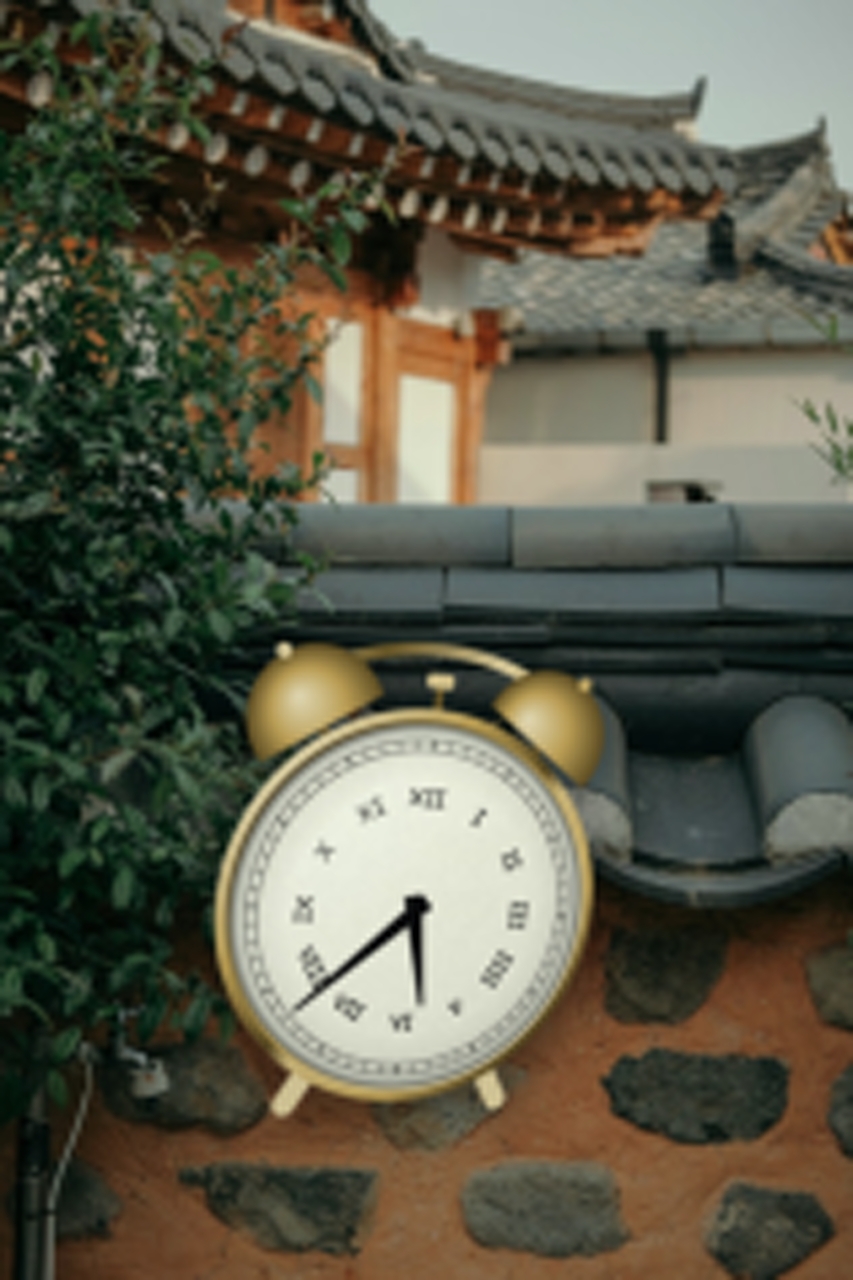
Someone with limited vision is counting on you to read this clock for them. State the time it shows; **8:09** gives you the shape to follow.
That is **5:38**
